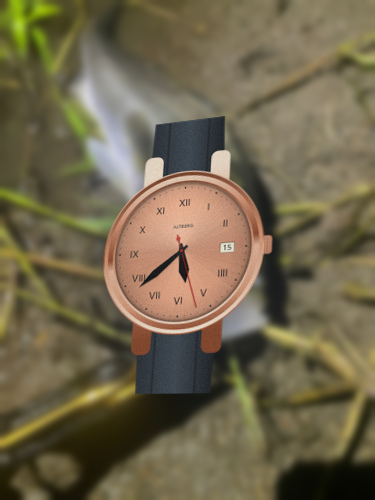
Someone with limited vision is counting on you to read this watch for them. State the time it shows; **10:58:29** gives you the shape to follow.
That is **5:38:27**
